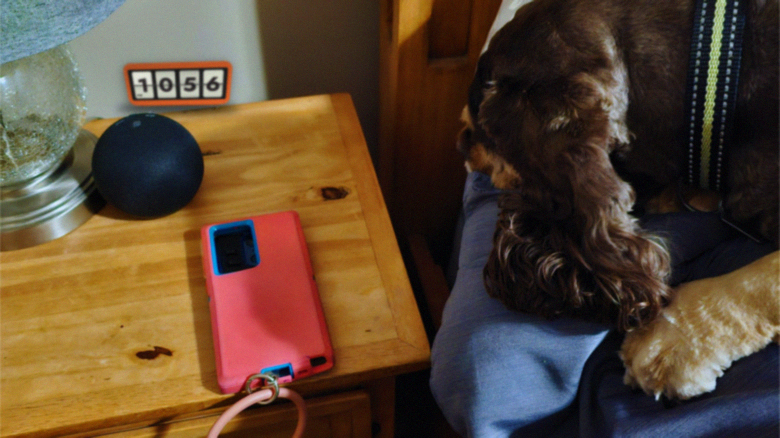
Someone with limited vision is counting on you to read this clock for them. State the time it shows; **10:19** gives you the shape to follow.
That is **10:56**
